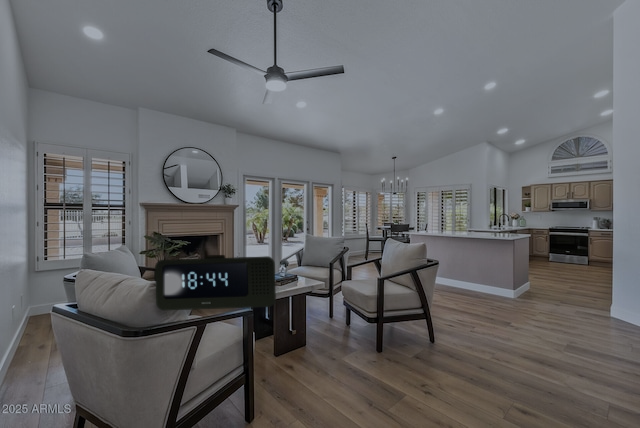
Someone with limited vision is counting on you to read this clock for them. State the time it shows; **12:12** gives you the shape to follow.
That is **18:44**
